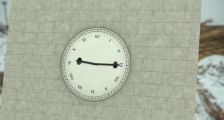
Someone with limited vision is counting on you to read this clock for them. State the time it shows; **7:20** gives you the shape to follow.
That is **9:15**
